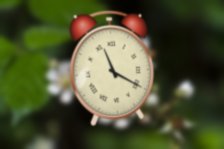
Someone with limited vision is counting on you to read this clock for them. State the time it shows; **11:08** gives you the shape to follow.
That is **11:20**
